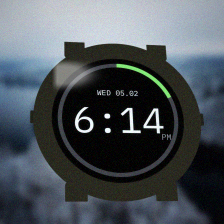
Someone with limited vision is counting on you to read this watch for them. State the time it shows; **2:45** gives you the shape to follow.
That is **6:14**
